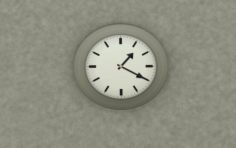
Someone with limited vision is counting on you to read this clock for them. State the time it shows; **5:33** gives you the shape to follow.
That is **1:20**
